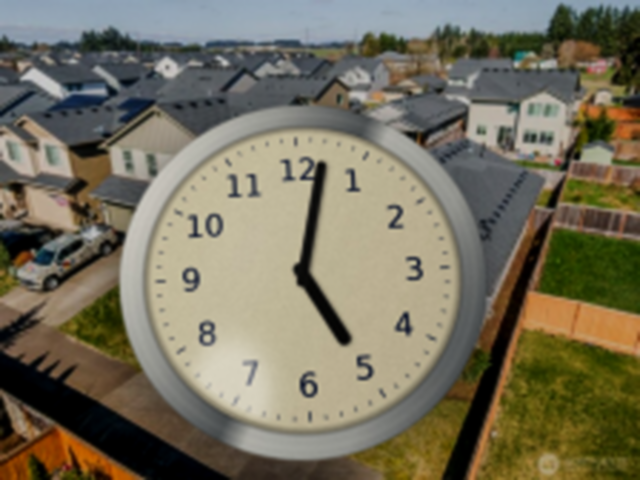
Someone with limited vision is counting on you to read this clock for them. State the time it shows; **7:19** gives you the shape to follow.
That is **5:02**
